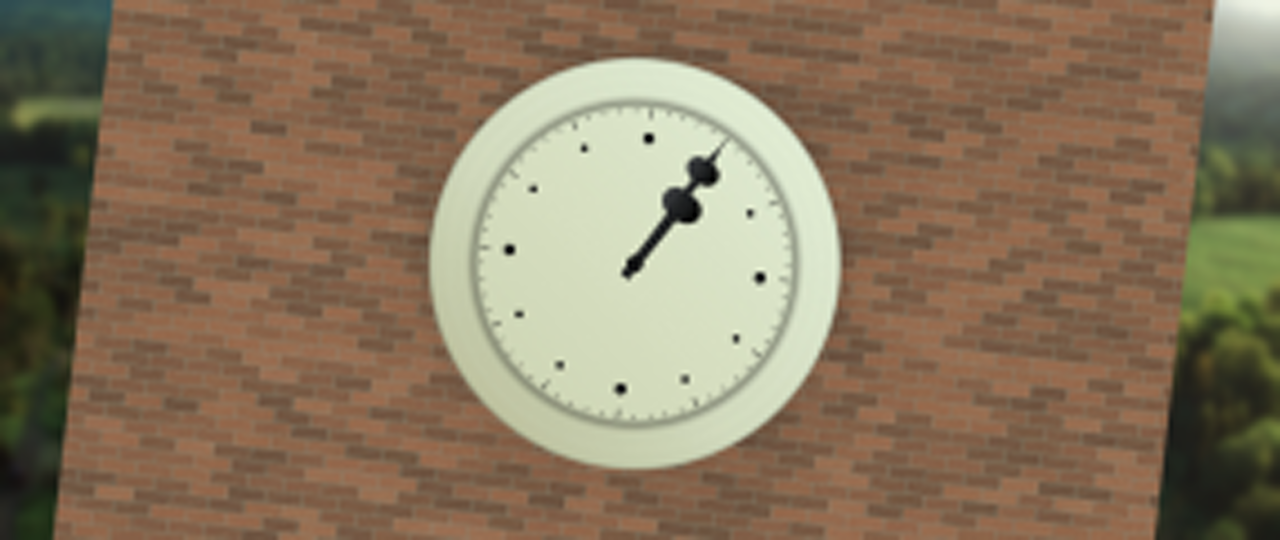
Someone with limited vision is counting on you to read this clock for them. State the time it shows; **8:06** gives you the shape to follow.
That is **1:05**
